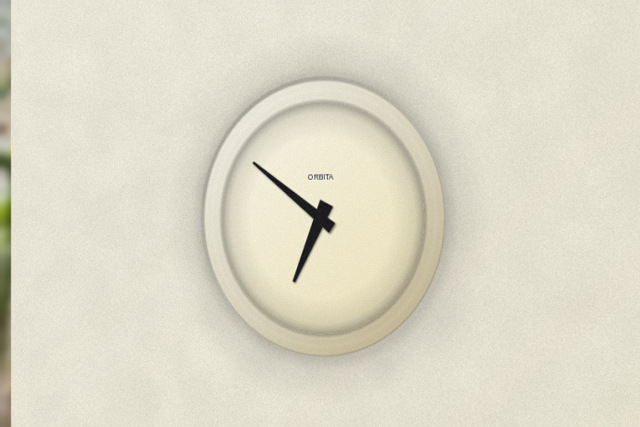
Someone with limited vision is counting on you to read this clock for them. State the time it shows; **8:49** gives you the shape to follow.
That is **6:51**
